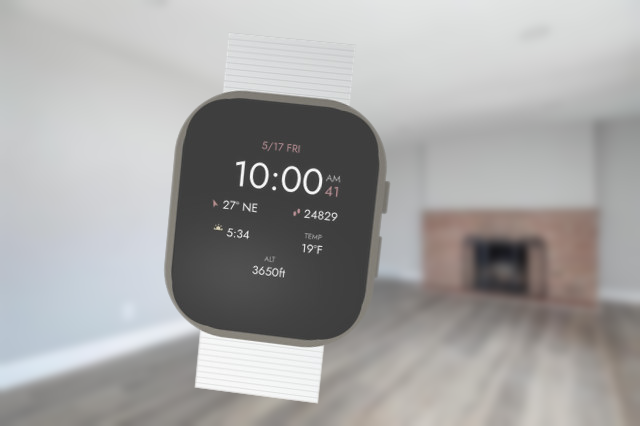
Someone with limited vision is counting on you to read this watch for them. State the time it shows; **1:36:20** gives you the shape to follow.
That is **10:00:41**
